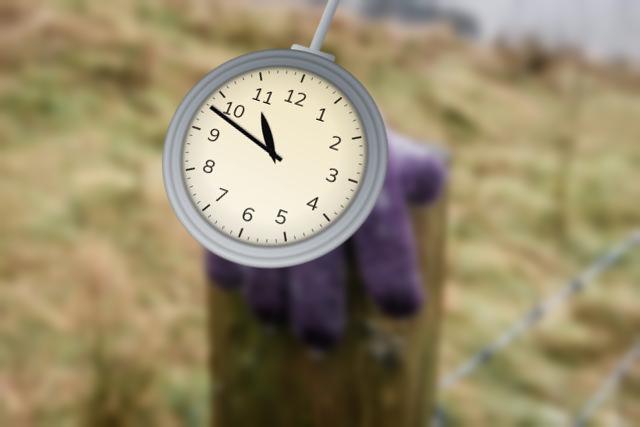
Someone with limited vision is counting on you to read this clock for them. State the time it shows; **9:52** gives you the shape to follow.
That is **10:48**
